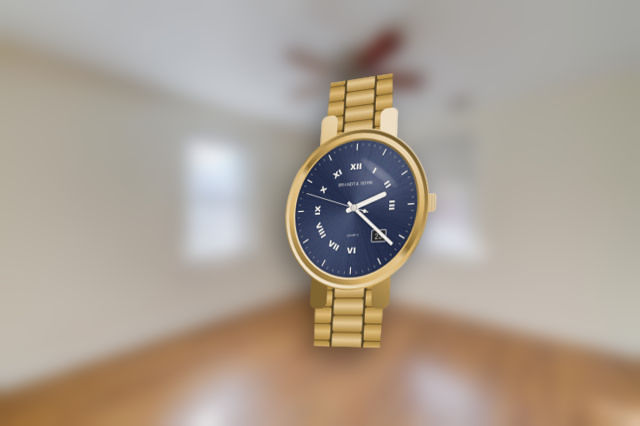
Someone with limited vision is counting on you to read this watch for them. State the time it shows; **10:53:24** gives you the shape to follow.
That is **2:21:48**
